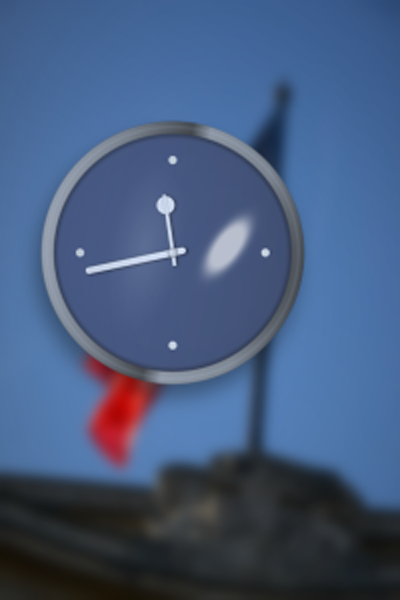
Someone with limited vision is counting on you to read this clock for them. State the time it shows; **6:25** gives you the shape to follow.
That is **11:43**
